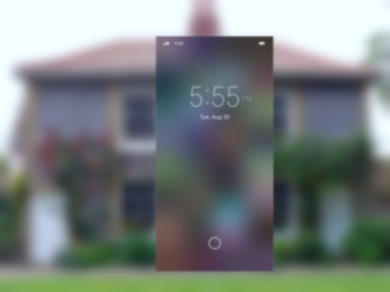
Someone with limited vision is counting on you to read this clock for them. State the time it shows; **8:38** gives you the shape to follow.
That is **5:55**
